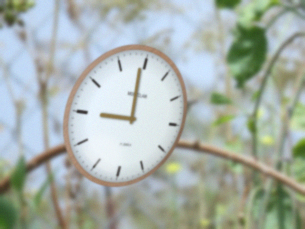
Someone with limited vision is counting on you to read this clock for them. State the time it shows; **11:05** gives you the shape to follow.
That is **8:59**
